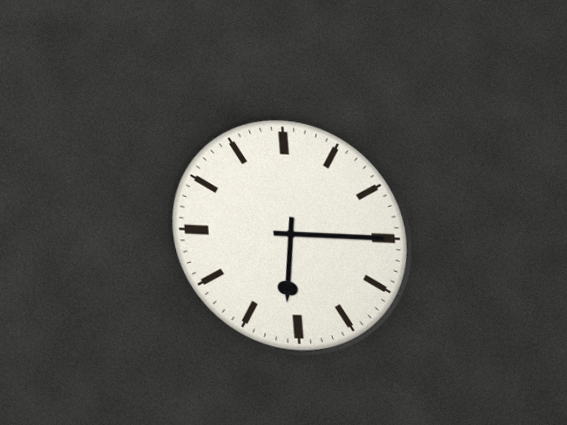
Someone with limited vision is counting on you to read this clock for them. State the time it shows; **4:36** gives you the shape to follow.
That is **6:15**
